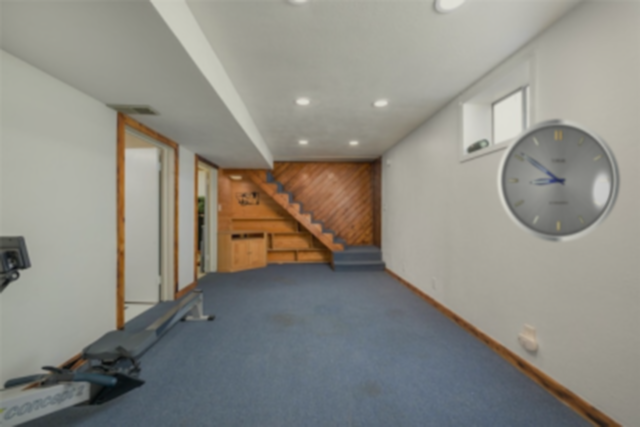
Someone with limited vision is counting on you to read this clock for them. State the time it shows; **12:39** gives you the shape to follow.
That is **8:51**
